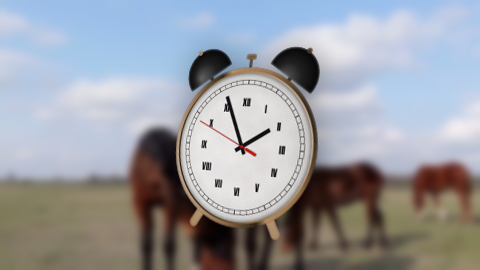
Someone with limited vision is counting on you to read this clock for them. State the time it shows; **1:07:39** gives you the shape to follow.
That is **1:55:49**
